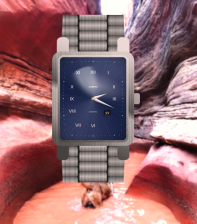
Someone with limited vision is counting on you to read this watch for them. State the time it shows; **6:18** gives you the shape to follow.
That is **2:19**
